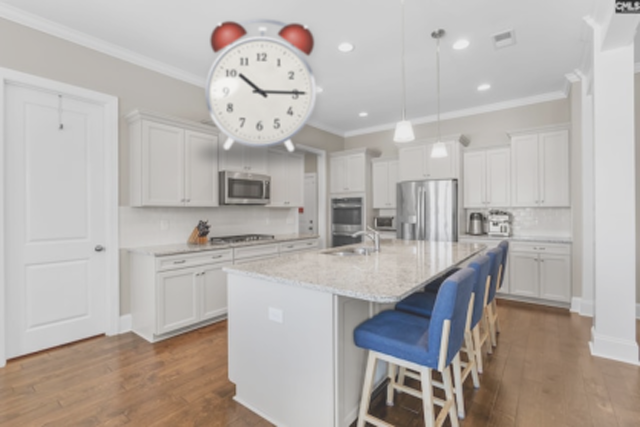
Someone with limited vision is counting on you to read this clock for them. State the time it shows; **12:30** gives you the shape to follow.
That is **10:15**
